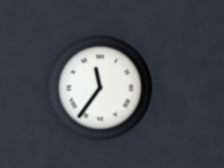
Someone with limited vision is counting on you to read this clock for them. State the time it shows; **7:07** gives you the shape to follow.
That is **11:36**
